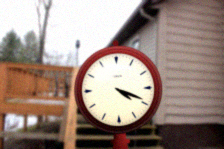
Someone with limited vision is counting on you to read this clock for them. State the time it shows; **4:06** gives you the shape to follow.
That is **4:19**
